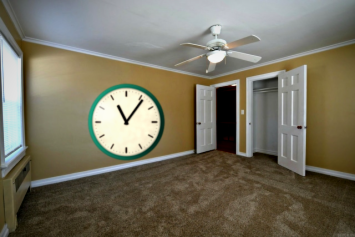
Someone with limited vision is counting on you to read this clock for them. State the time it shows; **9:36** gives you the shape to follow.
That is **11:06**
